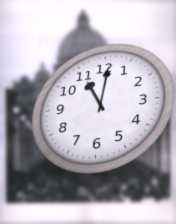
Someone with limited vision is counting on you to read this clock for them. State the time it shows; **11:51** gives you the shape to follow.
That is **11:01**
